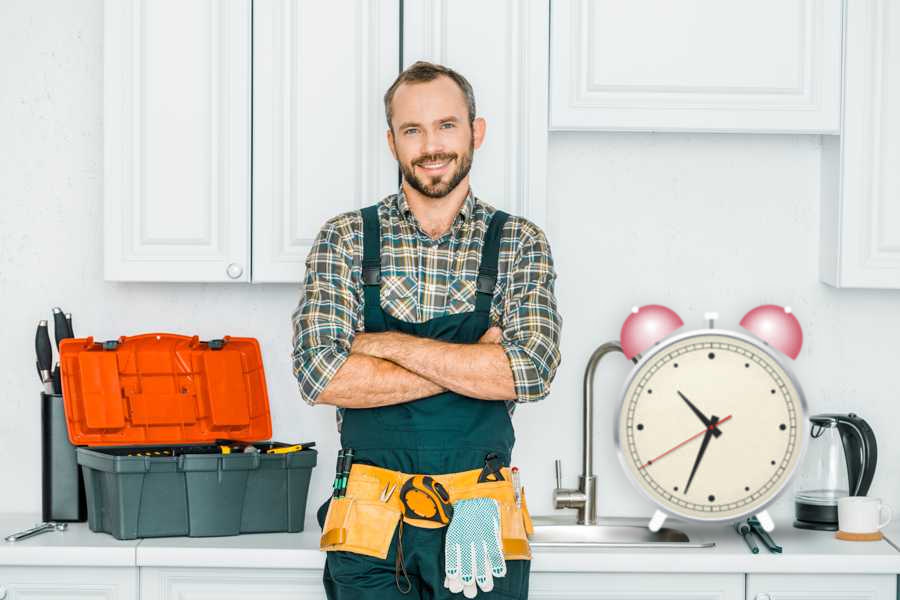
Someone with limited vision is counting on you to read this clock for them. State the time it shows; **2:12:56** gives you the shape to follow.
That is **10:33:40**
